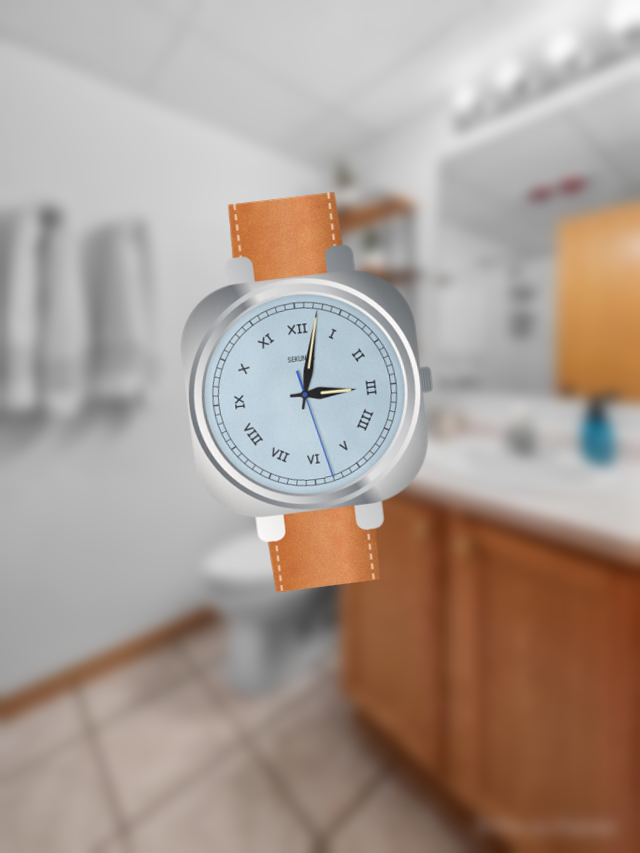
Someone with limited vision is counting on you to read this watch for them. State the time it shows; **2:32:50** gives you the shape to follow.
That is **3:02:28**
